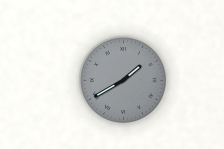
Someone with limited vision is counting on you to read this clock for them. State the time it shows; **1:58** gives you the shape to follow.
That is **1:40**
